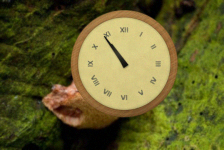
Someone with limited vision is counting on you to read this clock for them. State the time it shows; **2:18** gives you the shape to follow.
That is **10:54**
